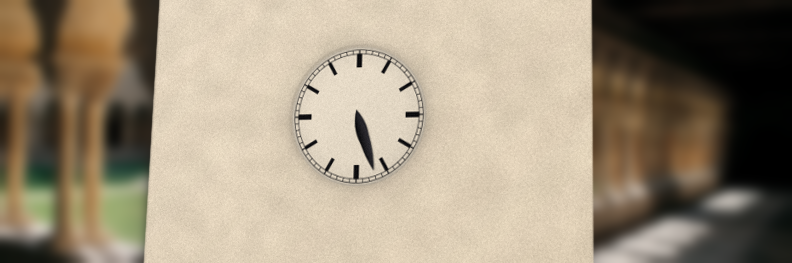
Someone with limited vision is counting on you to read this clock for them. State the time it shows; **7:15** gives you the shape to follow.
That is **5:27**
